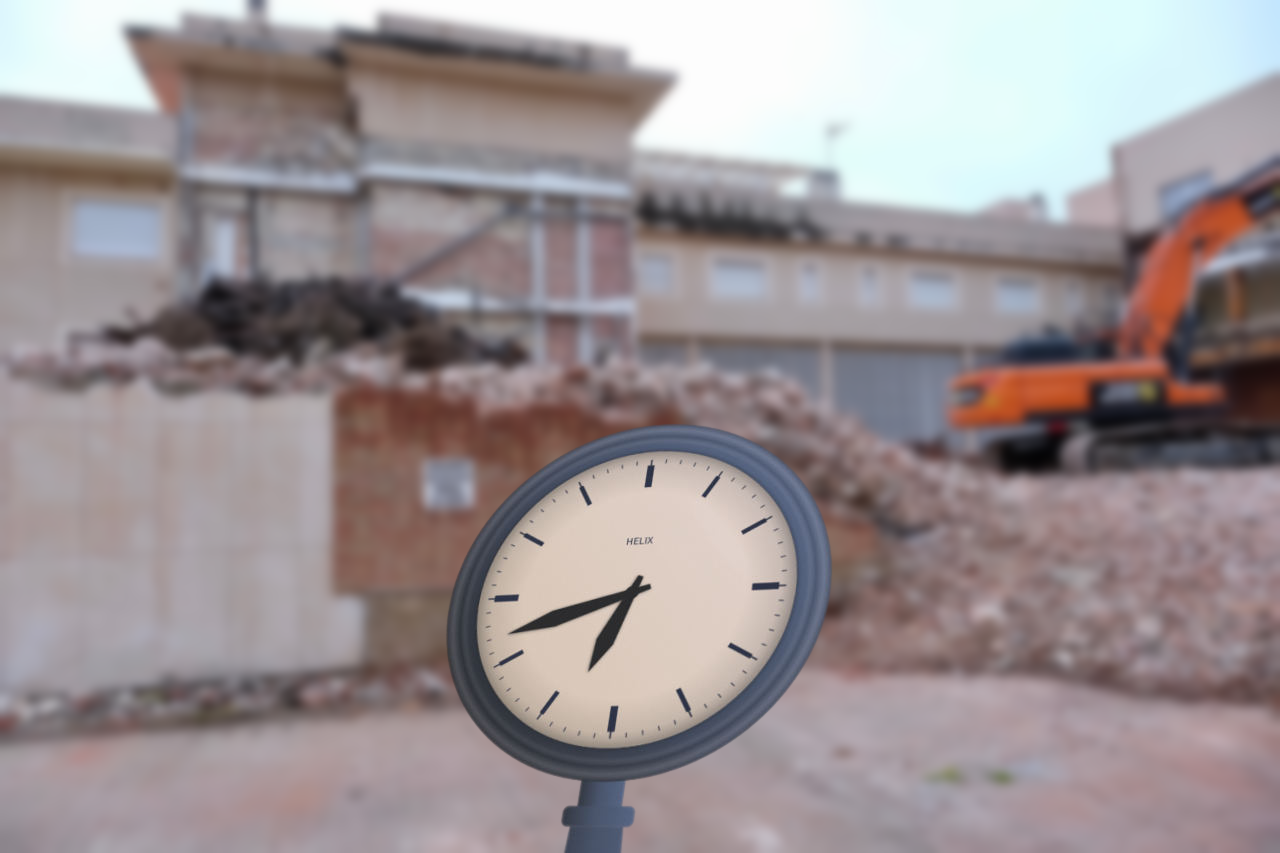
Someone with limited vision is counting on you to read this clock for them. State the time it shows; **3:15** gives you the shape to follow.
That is **6:42**
